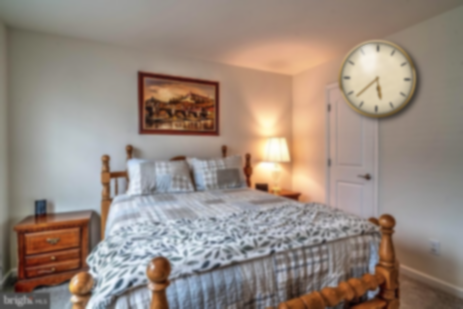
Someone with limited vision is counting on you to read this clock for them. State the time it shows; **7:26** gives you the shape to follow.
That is **5:38**
